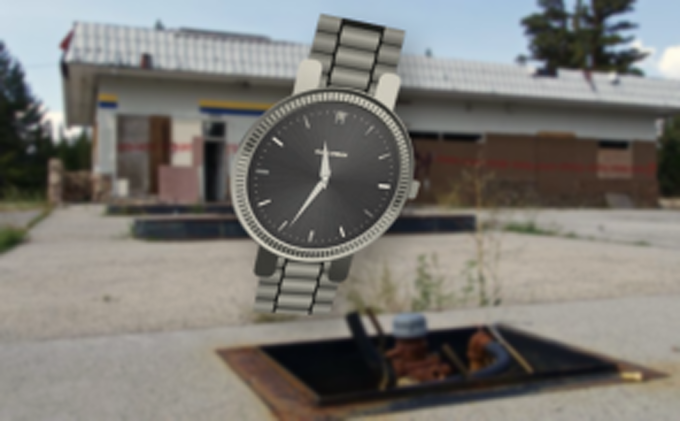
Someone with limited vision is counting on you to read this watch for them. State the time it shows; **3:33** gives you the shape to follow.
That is **11:34**
